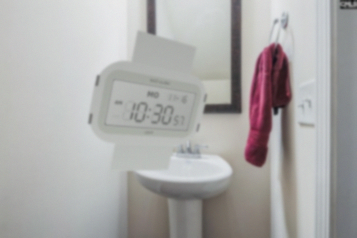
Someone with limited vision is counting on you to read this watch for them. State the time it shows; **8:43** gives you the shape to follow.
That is **10:30**
